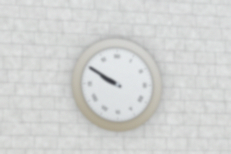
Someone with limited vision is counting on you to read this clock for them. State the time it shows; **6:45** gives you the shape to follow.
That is **9:50**
